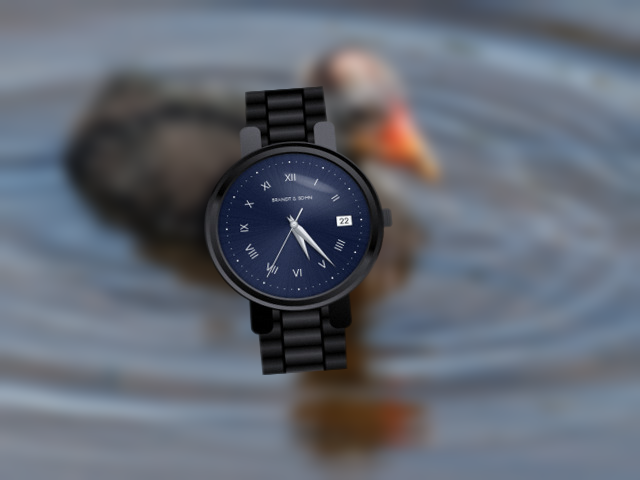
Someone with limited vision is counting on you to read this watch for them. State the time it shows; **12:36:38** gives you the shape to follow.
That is **5:23:35**
